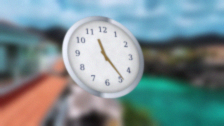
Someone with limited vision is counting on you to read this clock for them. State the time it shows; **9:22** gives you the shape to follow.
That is **11:24**
